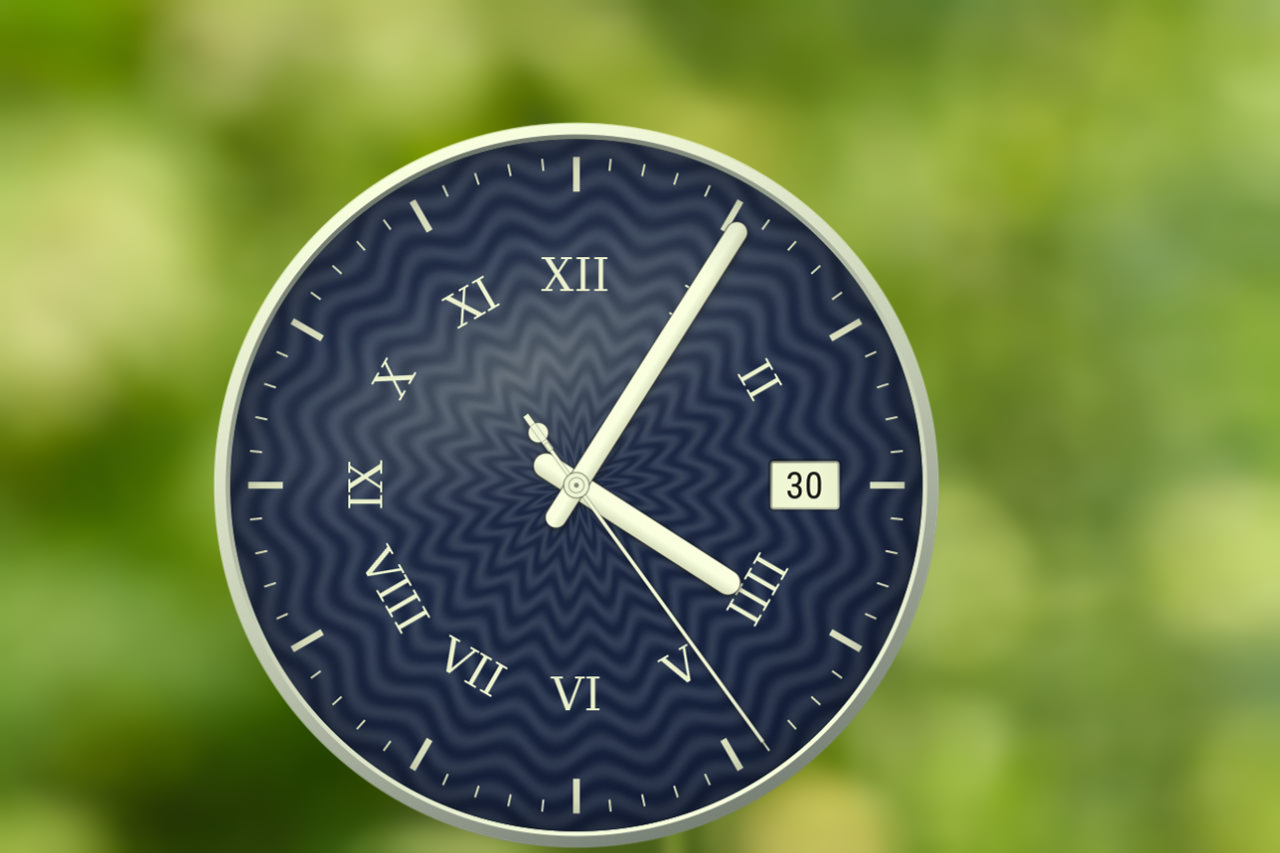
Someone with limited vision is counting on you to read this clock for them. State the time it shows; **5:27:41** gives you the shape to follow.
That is **4:05:24**
